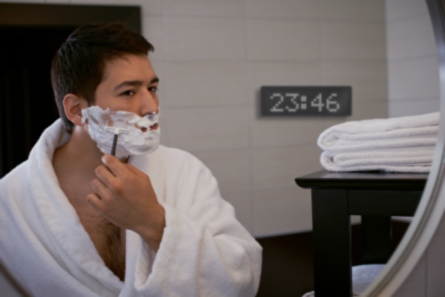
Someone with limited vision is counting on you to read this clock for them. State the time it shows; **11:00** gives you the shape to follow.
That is **23:46**
